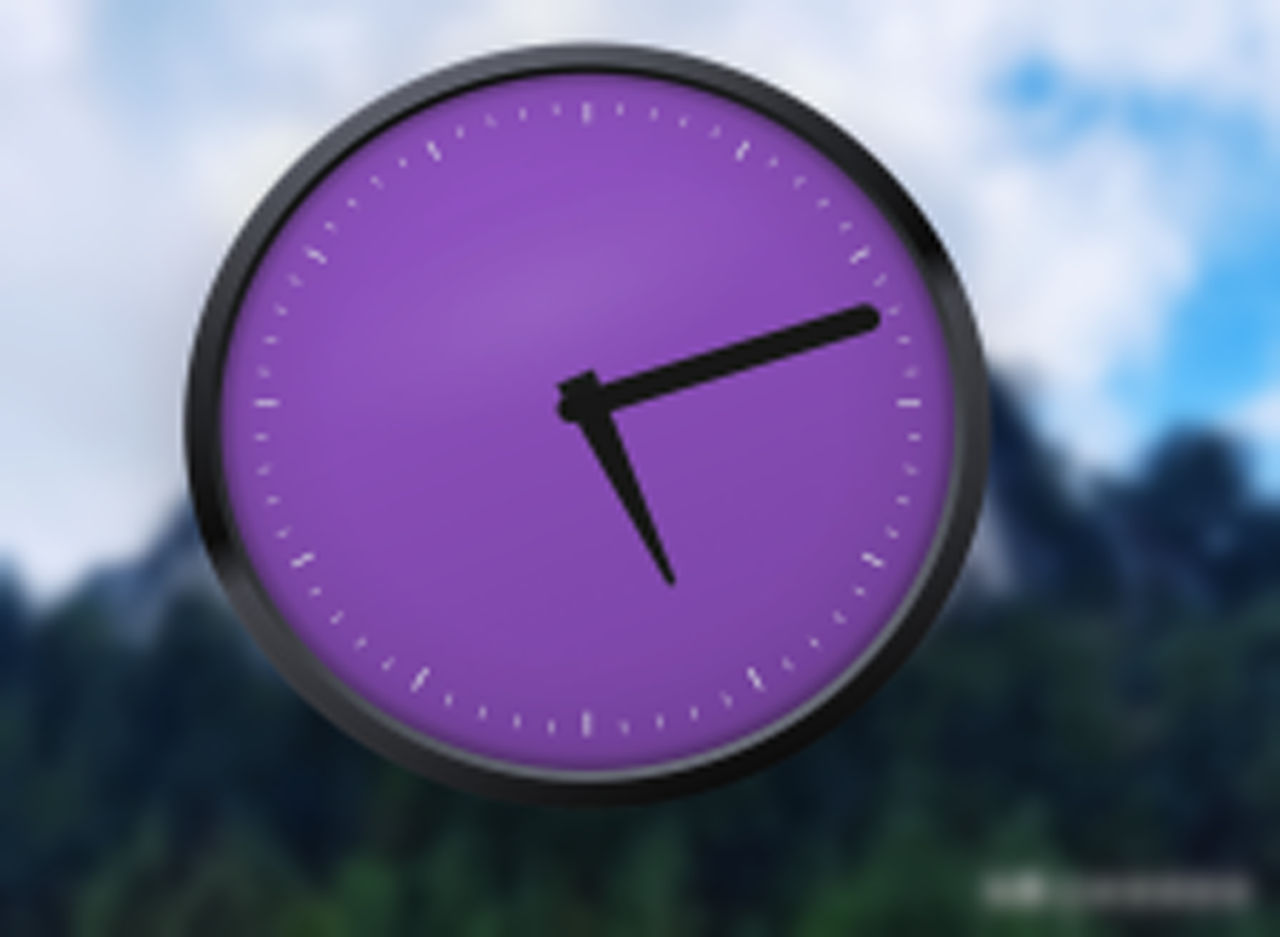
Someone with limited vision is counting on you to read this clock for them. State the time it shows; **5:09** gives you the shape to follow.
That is **5:12**
